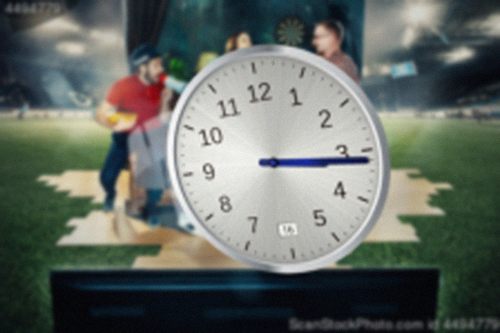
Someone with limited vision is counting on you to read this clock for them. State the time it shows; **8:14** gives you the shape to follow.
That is **3:16**
